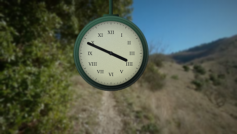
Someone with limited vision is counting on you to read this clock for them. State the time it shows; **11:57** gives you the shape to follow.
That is **3:49**
